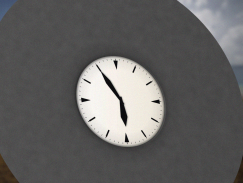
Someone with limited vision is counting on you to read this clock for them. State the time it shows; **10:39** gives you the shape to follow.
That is **5:55**
